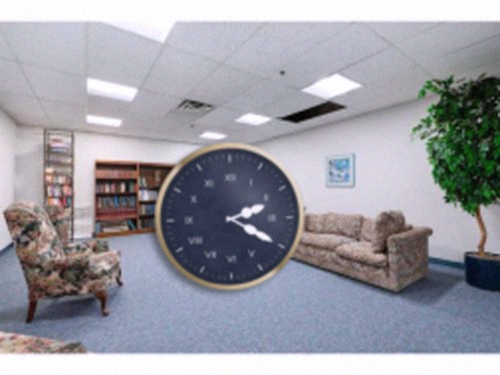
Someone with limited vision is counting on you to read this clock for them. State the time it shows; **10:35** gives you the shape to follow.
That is **2:20**
